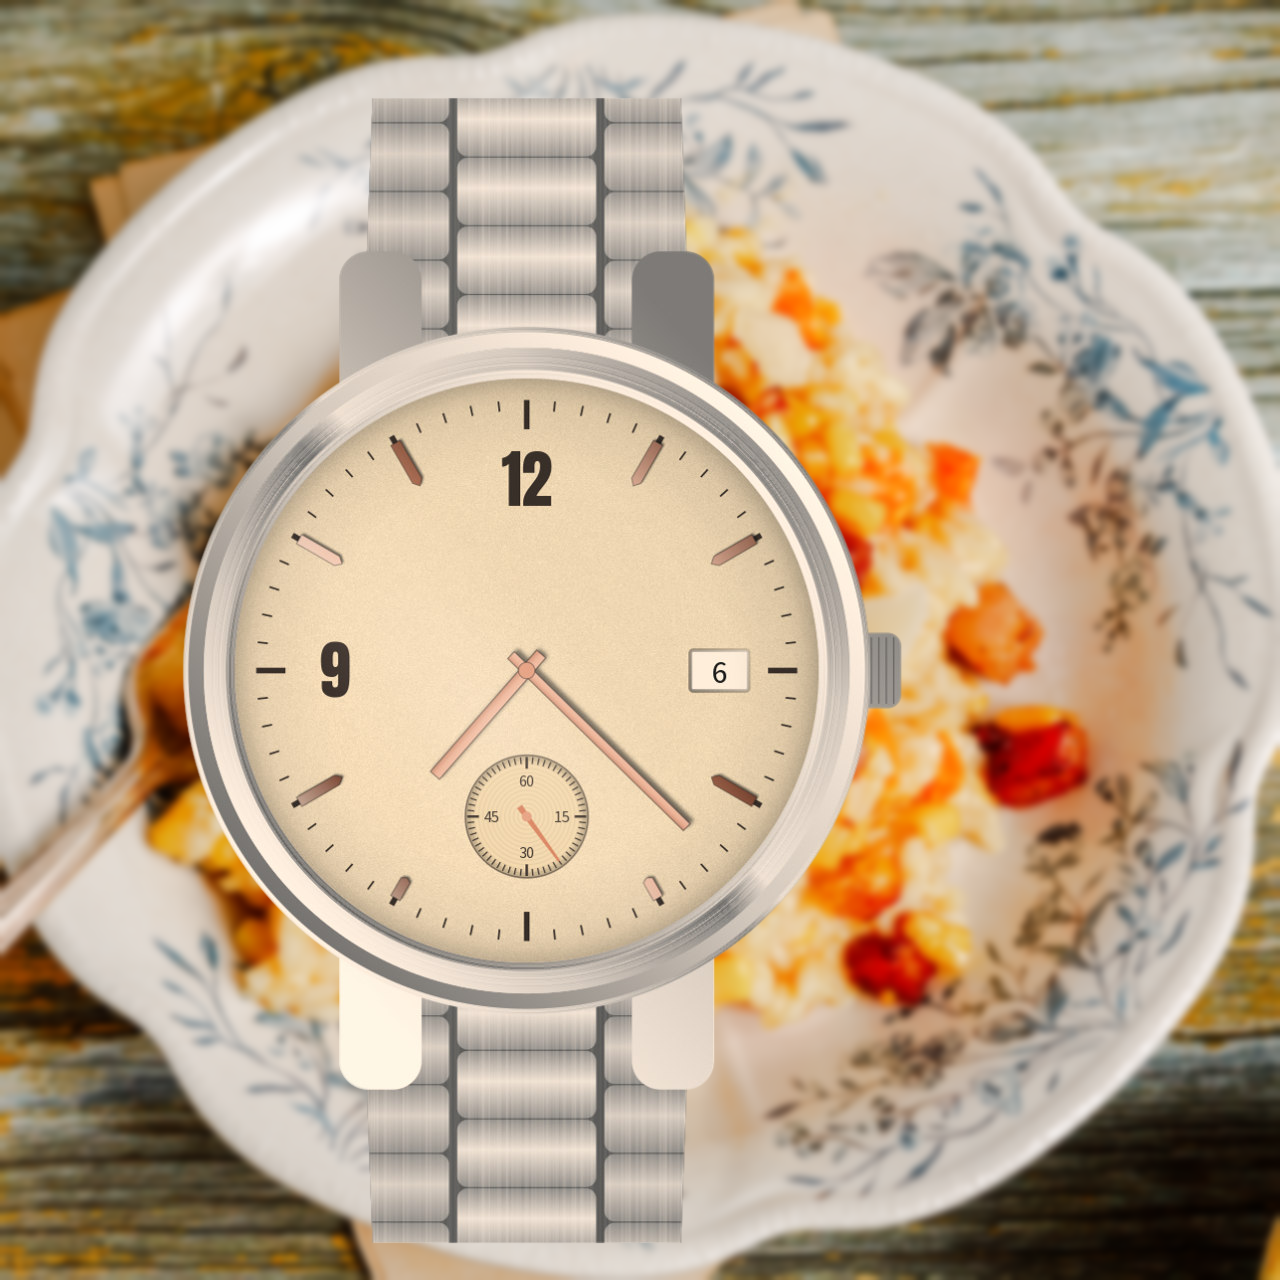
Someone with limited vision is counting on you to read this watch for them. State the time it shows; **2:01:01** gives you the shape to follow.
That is **7:22:24**
